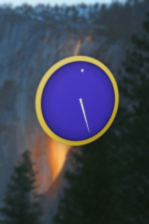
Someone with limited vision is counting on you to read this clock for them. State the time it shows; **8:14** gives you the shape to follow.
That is **5:27**
